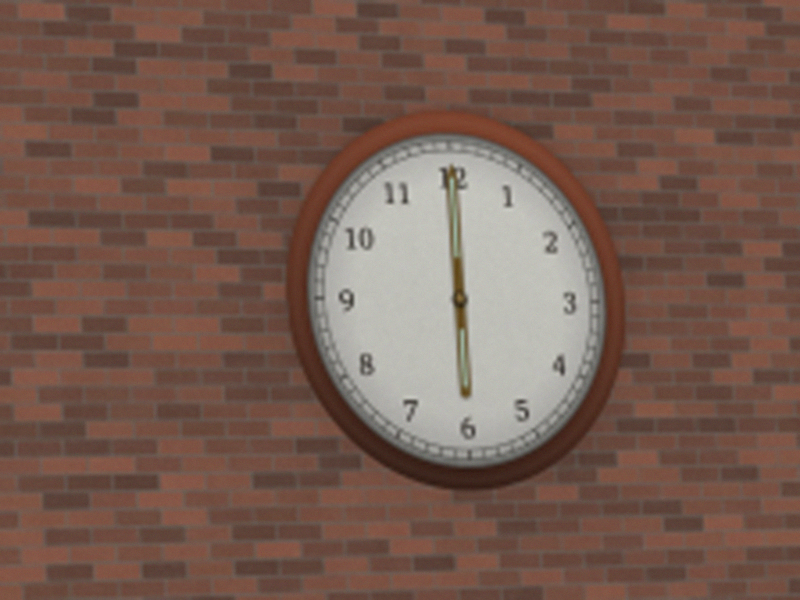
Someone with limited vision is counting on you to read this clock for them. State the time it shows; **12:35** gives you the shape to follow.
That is **6:00**
